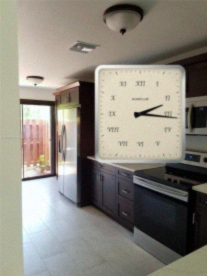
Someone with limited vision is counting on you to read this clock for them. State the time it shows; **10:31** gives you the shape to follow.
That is **2:16**
